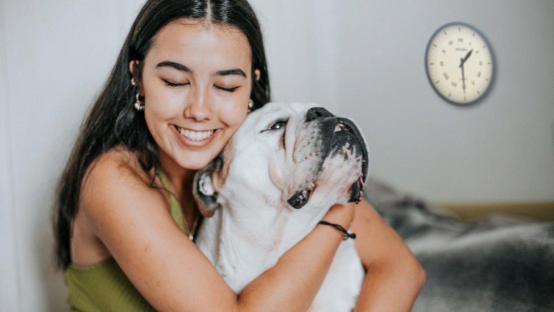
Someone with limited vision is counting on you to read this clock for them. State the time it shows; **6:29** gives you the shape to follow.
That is **1:30**
